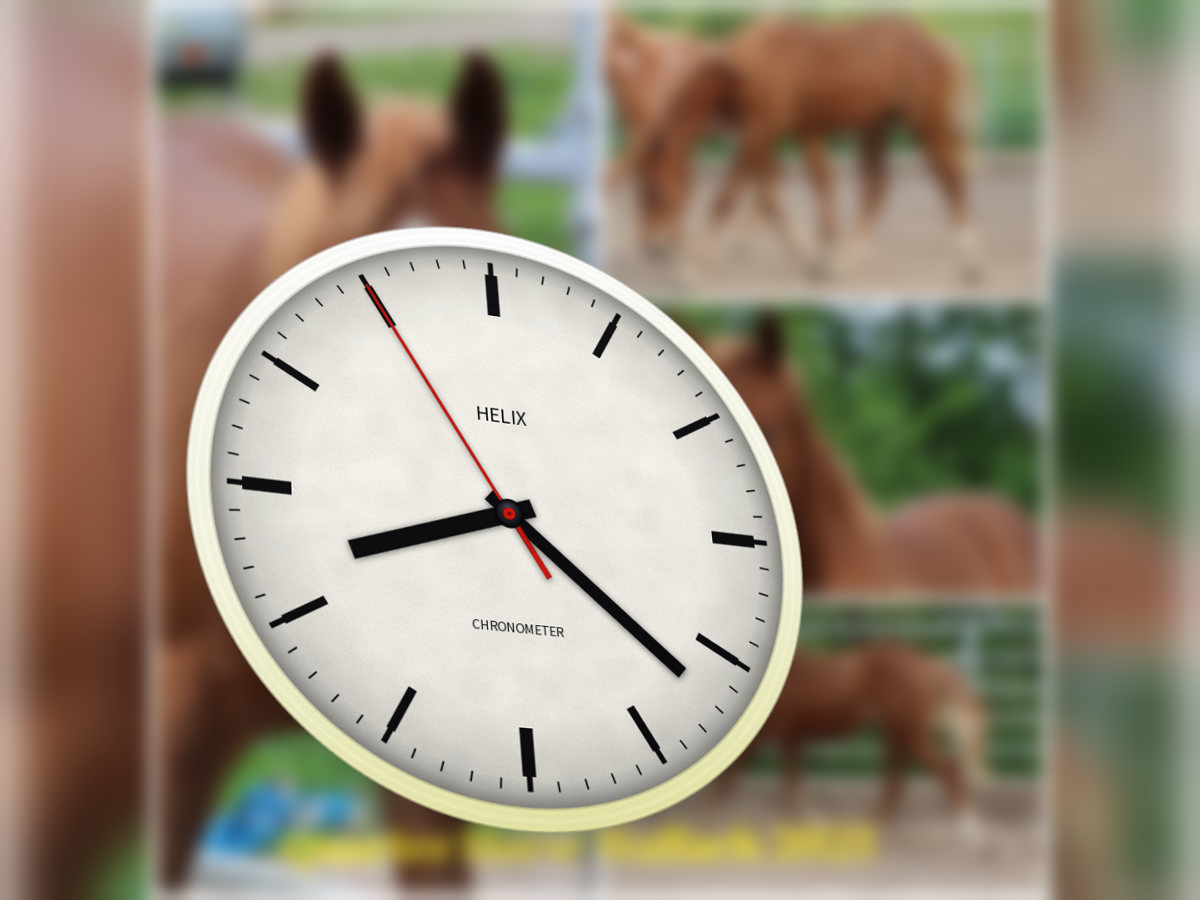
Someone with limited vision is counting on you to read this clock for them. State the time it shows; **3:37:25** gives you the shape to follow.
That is **8:21:55**
